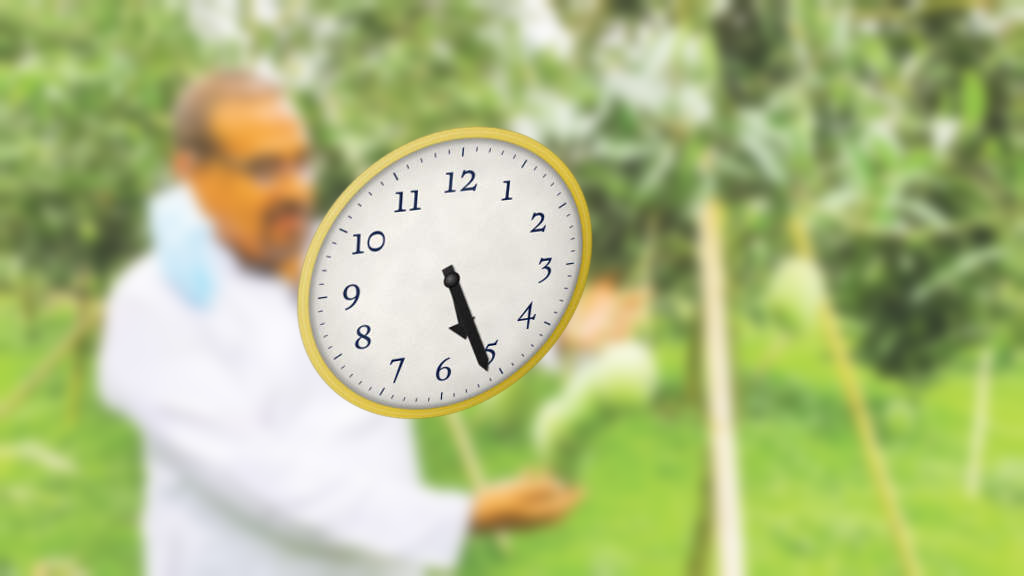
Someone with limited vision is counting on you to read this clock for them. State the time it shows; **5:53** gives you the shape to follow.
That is **5:26**
